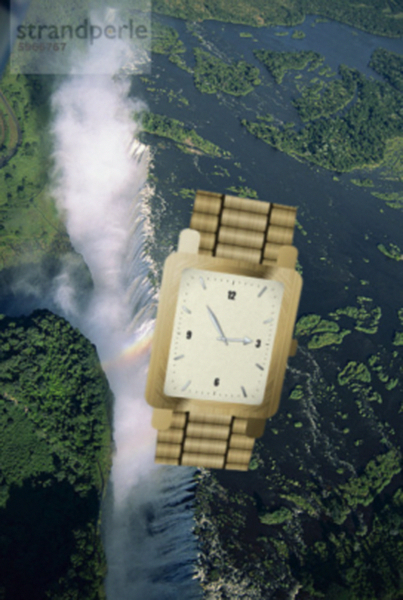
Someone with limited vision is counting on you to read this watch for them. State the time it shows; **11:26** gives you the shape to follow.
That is **2:54**
